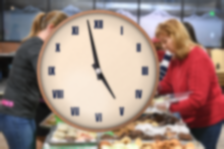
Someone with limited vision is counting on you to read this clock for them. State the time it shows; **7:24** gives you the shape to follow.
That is **4:58**
